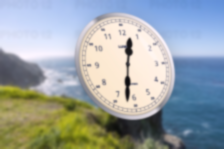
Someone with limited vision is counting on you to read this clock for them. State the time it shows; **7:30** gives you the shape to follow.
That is **12:32**
